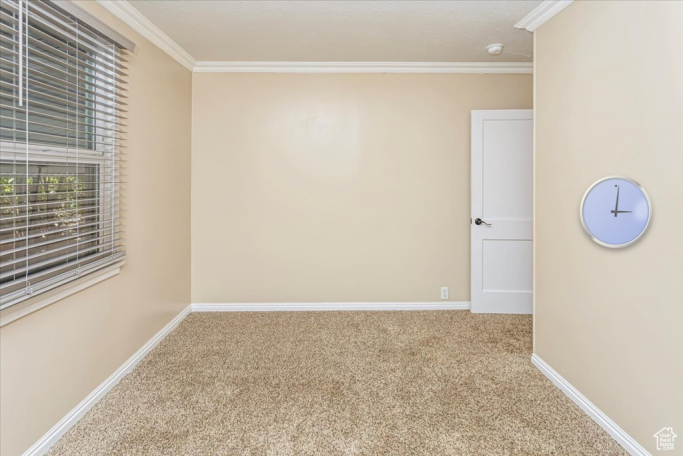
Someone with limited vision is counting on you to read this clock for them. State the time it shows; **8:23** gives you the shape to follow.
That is **3:01**
